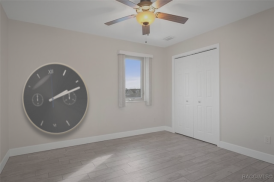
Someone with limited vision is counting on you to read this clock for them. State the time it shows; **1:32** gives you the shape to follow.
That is **2:12**
